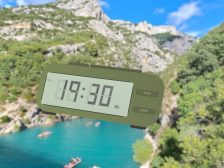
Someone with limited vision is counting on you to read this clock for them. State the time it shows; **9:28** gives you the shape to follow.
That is **19:30**
